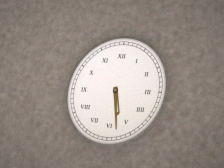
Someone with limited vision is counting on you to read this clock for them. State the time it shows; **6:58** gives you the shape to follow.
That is **5:28**
